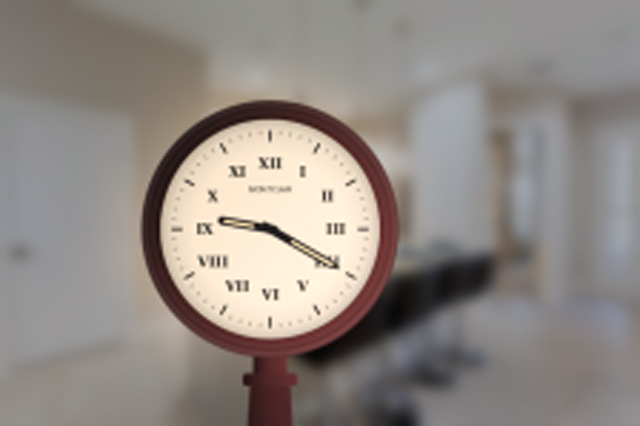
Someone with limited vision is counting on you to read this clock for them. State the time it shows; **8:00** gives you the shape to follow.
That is **9:20**
